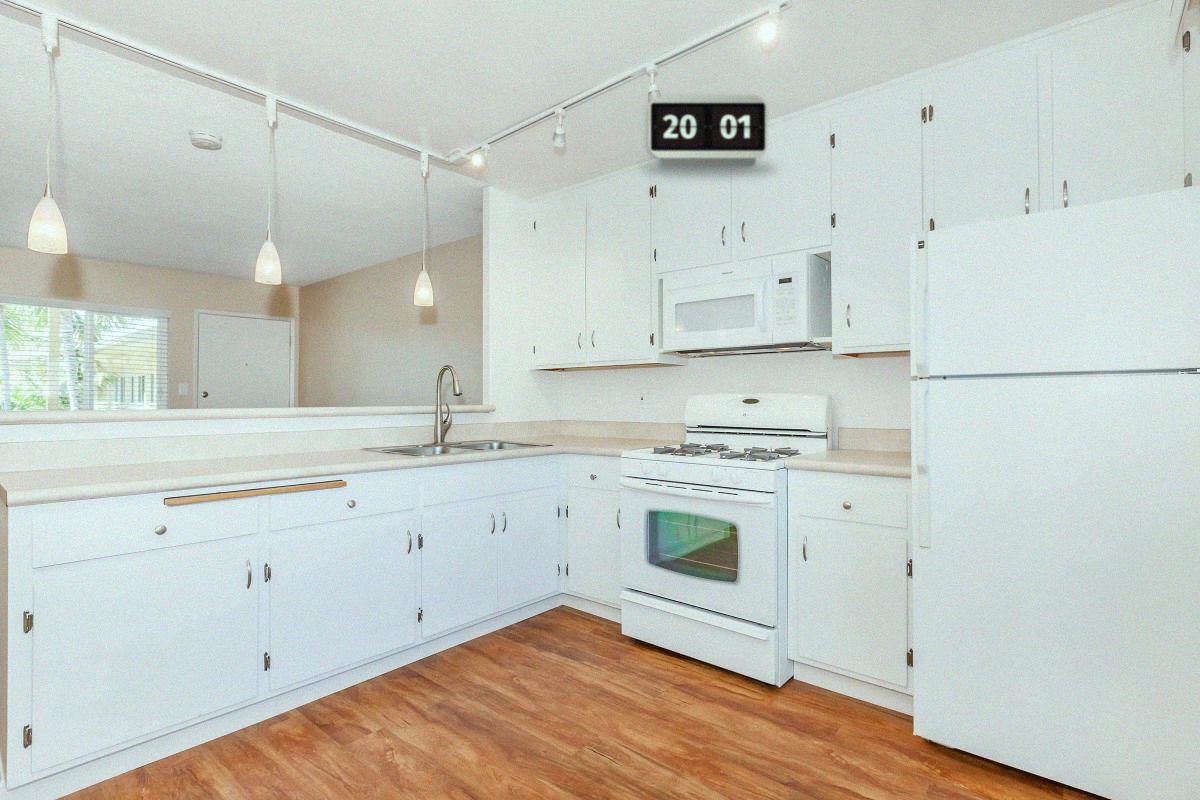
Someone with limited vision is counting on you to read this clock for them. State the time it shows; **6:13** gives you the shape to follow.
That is **20:01**
